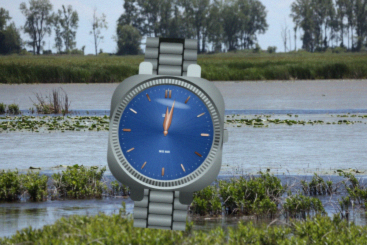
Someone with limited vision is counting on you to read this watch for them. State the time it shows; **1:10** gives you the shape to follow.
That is **12:02**
